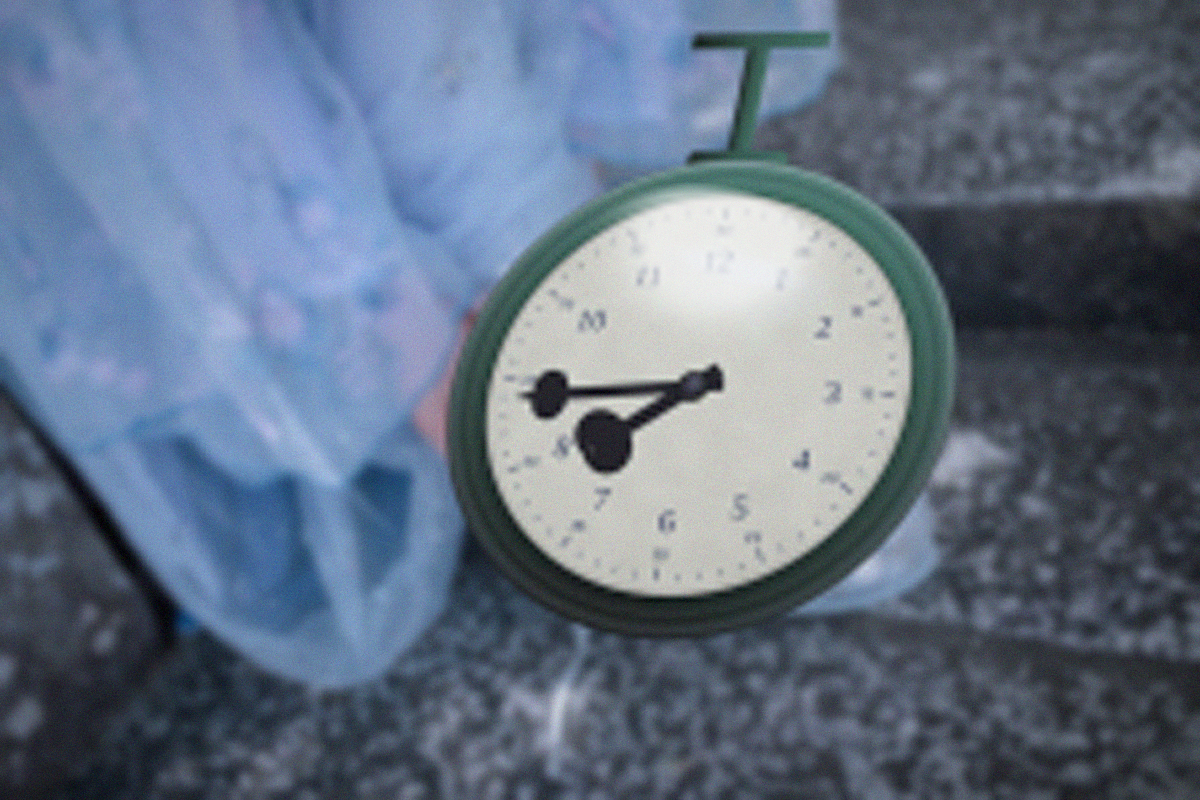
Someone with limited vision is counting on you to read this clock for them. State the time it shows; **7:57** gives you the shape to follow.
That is **7:44**
